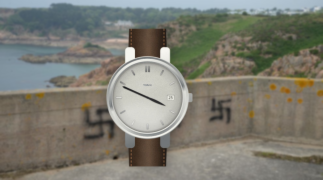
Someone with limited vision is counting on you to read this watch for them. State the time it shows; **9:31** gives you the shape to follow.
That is **3:49**
